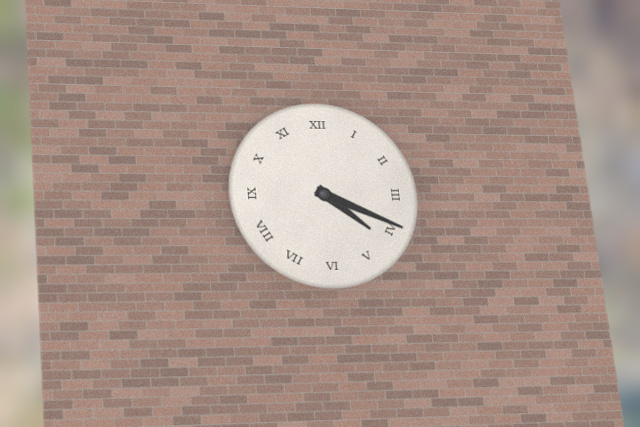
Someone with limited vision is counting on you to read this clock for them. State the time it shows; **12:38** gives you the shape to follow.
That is **4:19**
